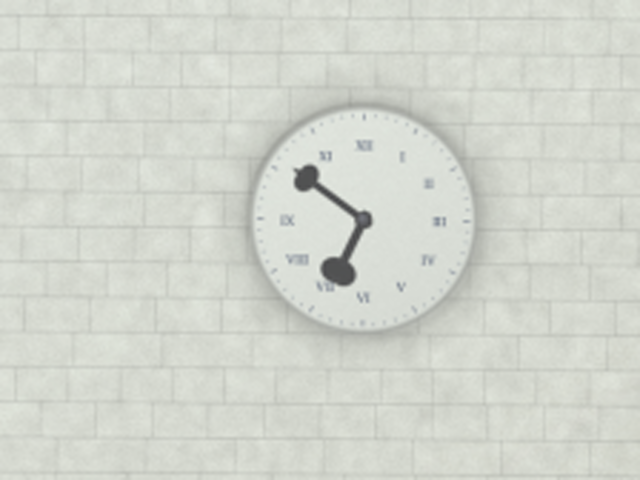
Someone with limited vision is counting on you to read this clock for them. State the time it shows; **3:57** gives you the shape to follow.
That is **6:51**
